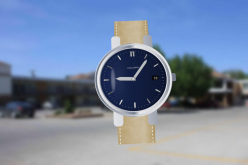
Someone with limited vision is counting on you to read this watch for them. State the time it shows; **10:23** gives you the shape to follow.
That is **9:06**
